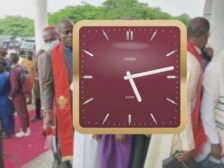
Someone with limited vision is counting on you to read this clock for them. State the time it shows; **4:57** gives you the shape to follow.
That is **5:13**
